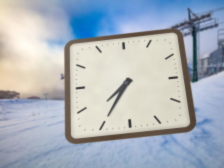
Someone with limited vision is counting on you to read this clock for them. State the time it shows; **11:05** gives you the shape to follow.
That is **7:35**
